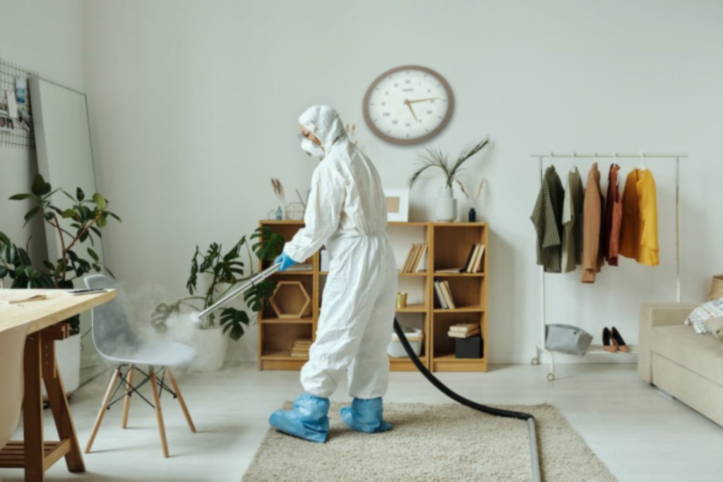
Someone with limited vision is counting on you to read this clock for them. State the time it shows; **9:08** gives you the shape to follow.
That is **5:14**
